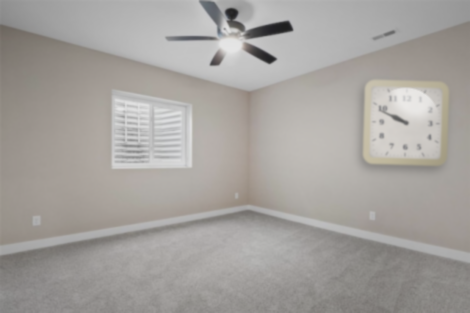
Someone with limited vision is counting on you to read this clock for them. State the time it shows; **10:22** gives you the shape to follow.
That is **9:49**
